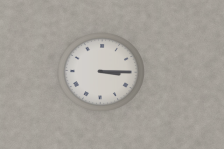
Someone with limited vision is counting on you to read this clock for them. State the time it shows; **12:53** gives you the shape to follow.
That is **3:15**
